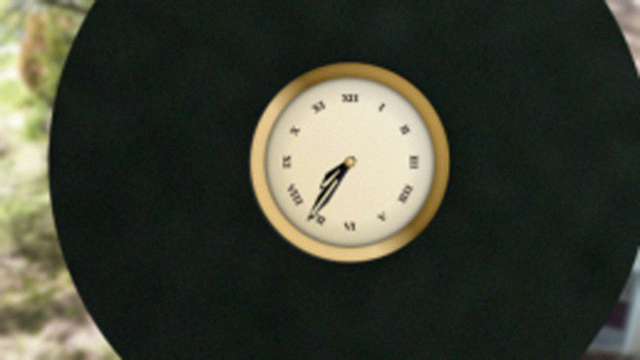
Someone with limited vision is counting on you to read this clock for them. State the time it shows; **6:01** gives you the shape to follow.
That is **7:36**
